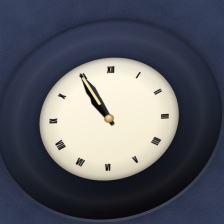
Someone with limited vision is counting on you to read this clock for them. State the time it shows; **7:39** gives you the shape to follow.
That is **10:55**
